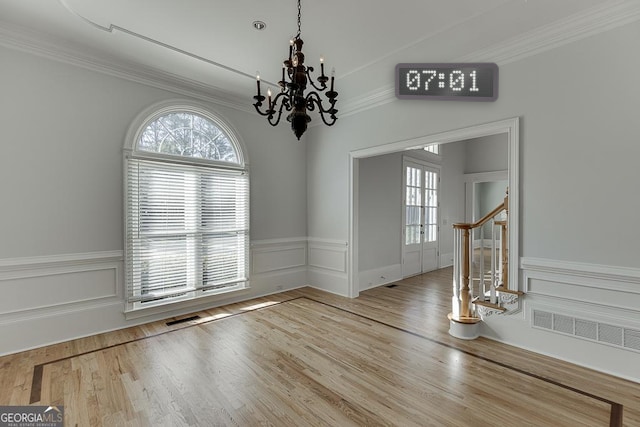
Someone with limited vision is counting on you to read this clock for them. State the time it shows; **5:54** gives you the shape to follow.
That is **7:01**
